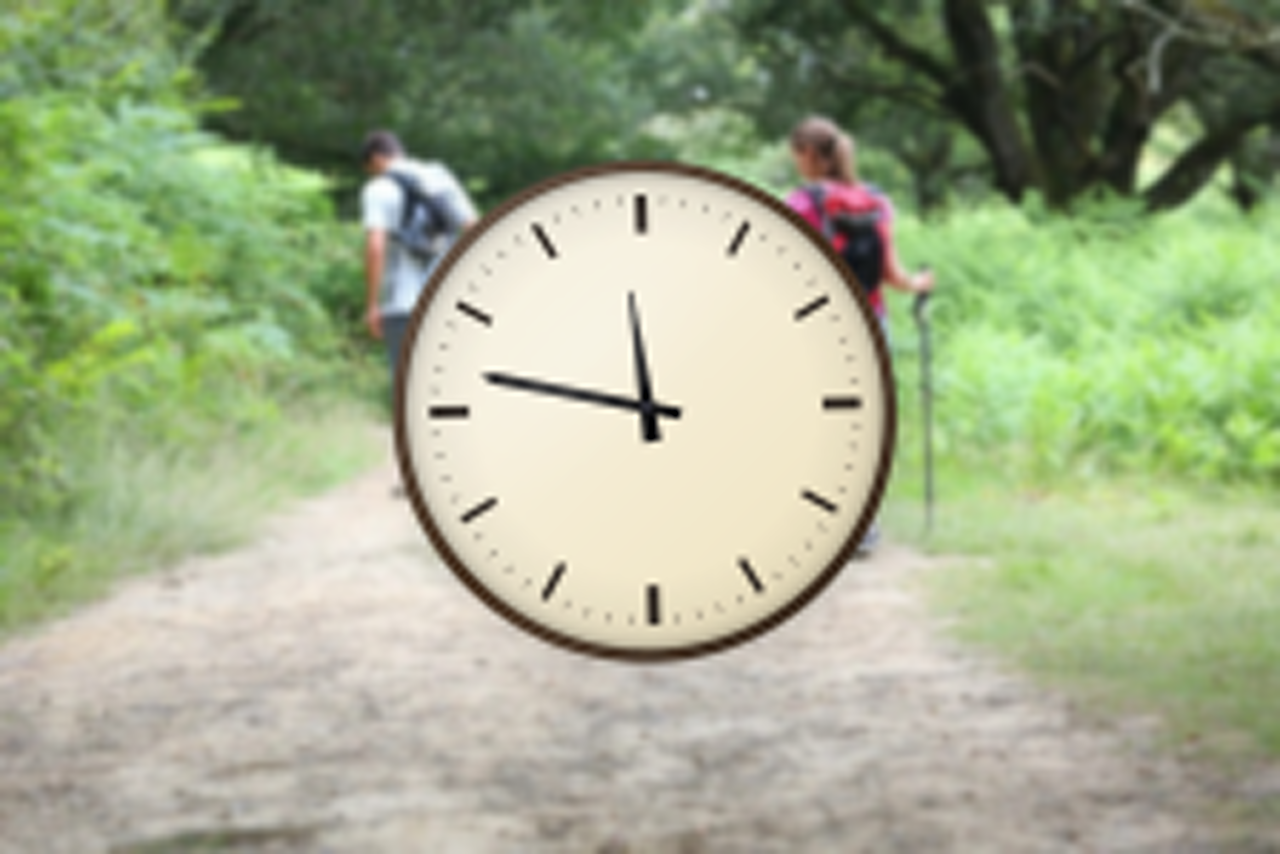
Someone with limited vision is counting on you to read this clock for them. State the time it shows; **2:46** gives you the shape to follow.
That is **11:47**
